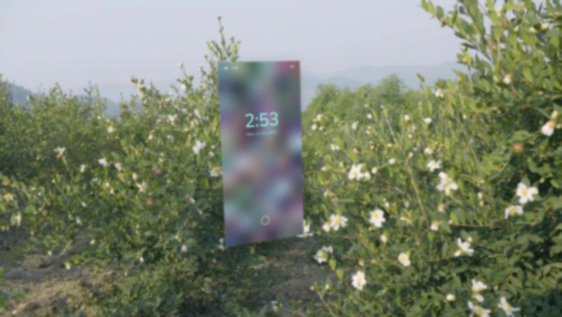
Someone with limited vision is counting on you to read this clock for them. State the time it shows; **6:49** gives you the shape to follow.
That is **2:53**
